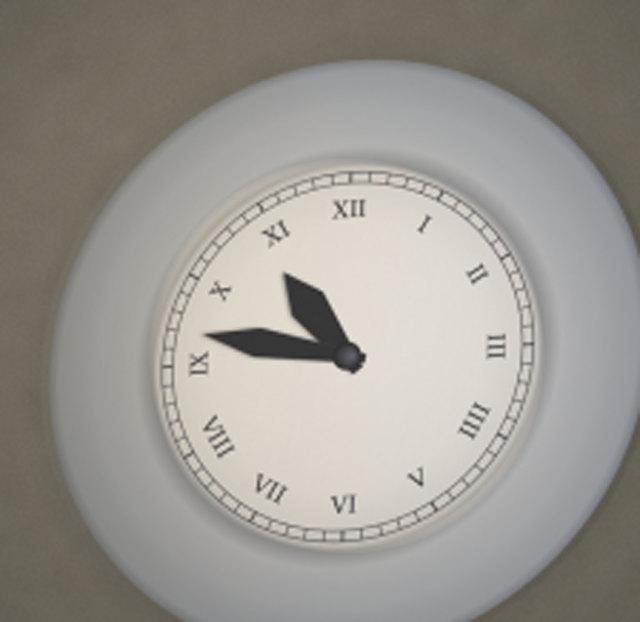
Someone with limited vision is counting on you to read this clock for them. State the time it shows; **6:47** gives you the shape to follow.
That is **10:47**
